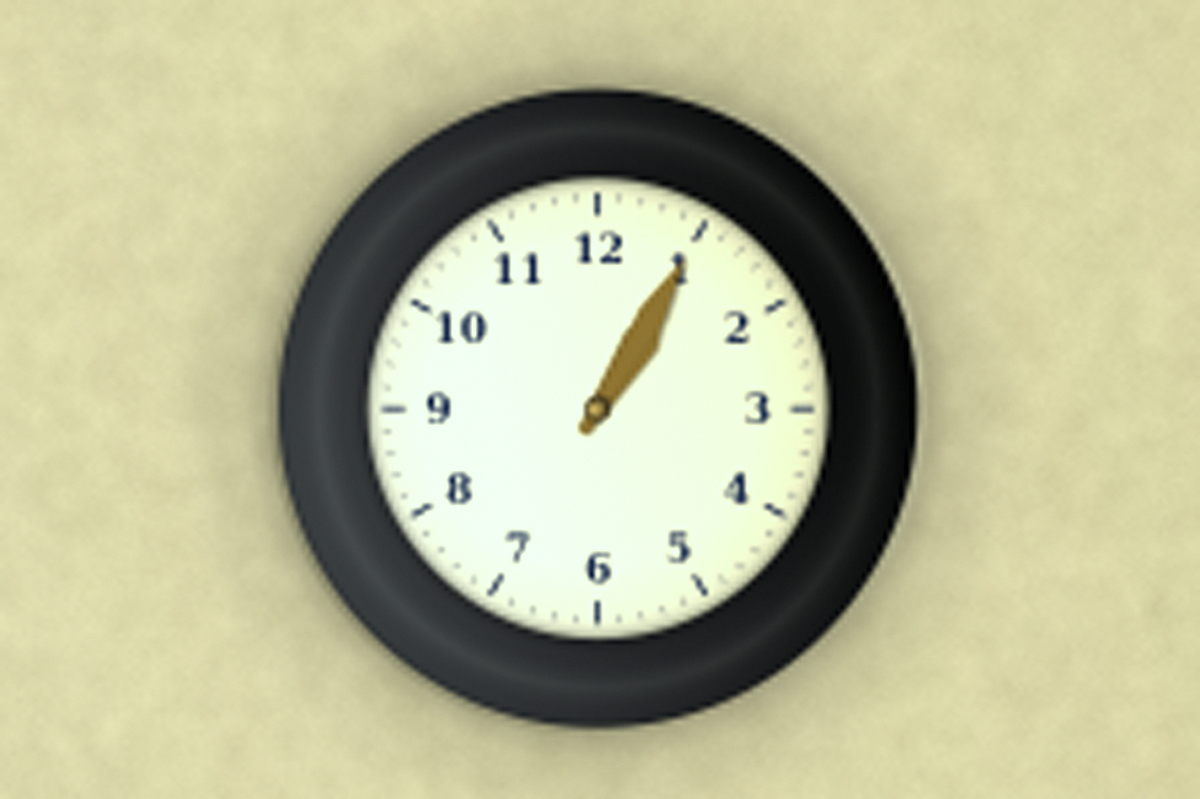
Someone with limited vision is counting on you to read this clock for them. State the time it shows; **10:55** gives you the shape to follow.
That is **1:05**
